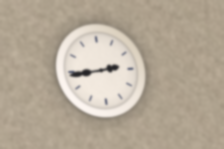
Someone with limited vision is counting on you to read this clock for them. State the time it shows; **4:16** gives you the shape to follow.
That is **2:44**
